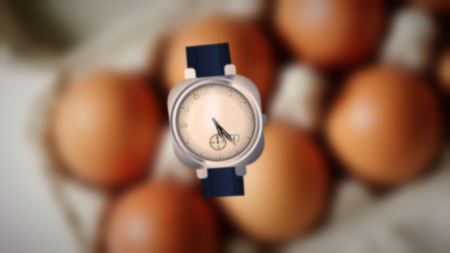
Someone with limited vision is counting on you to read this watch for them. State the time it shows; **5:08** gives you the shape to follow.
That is **5:24**
